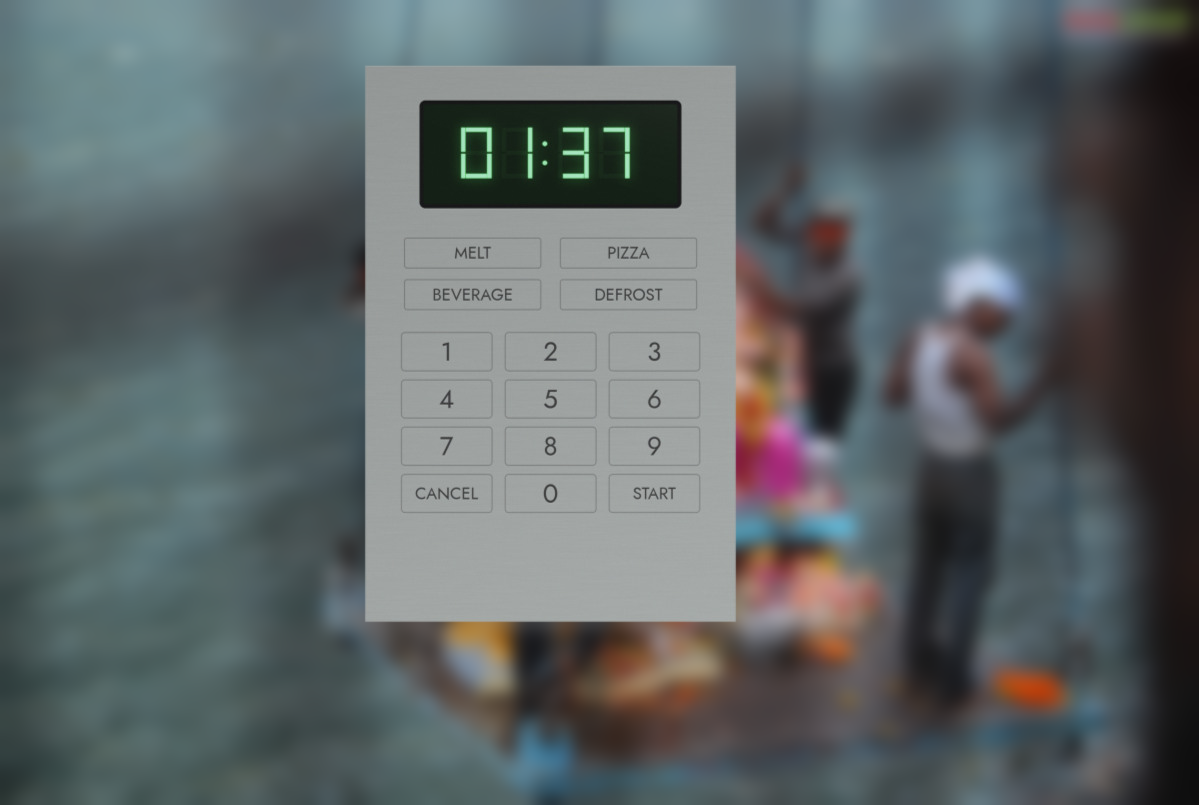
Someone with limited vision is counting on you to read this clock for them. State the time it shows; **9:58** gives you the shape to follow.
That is **1:37**
